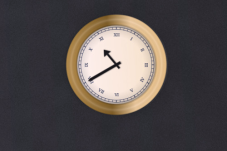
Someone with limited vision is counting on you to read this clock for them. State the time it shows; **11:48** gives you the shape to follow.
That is **10:40**
